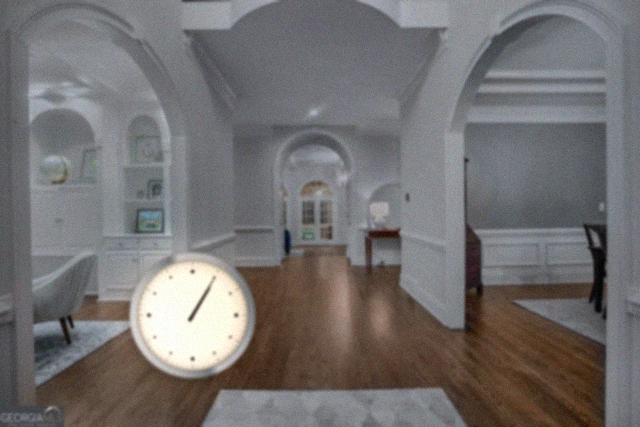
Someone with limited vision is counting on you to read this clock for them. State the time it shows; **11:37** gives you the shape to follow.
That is **1:05**
